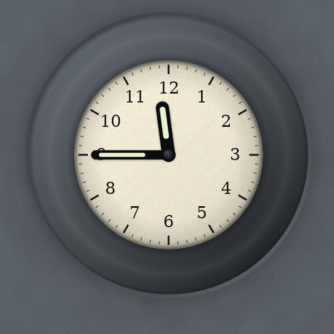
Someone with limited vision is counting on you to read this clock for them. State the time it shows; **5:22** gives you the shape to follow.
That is **11:45**
